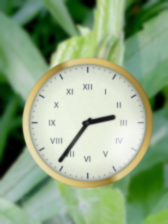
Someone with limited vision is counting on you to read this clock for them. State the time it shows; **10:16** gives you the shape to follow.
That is **2:36**
